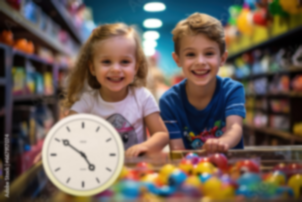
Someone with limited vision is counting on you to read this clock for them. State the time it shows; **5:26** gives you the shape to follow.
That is **4:51**
